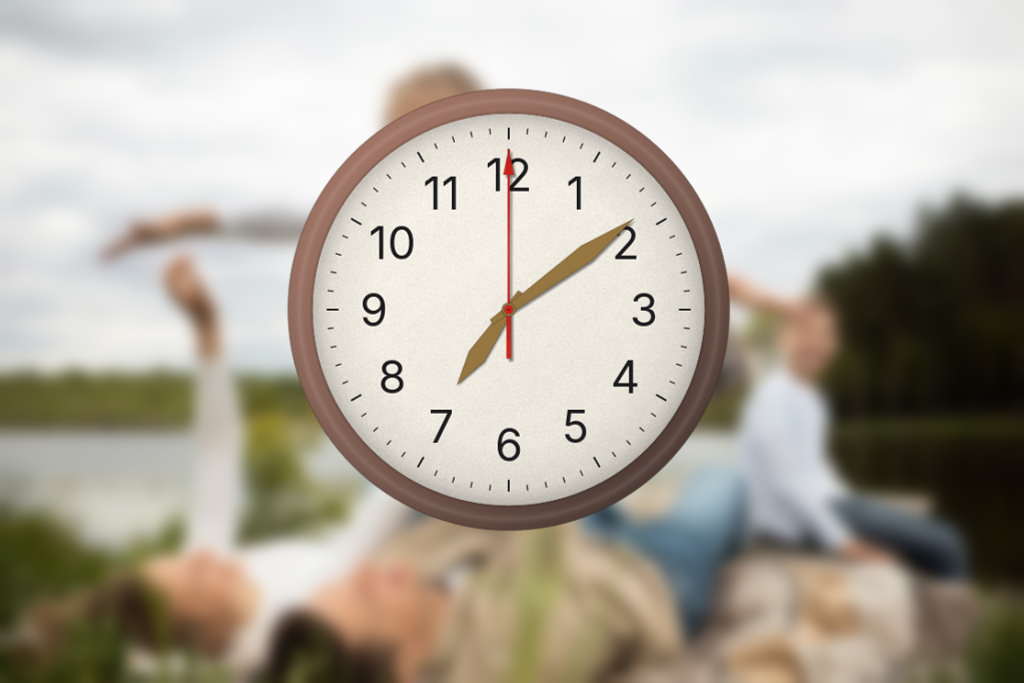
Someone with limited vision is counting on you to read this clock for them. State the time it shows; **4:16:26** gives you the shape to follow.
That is **7:09:00**
